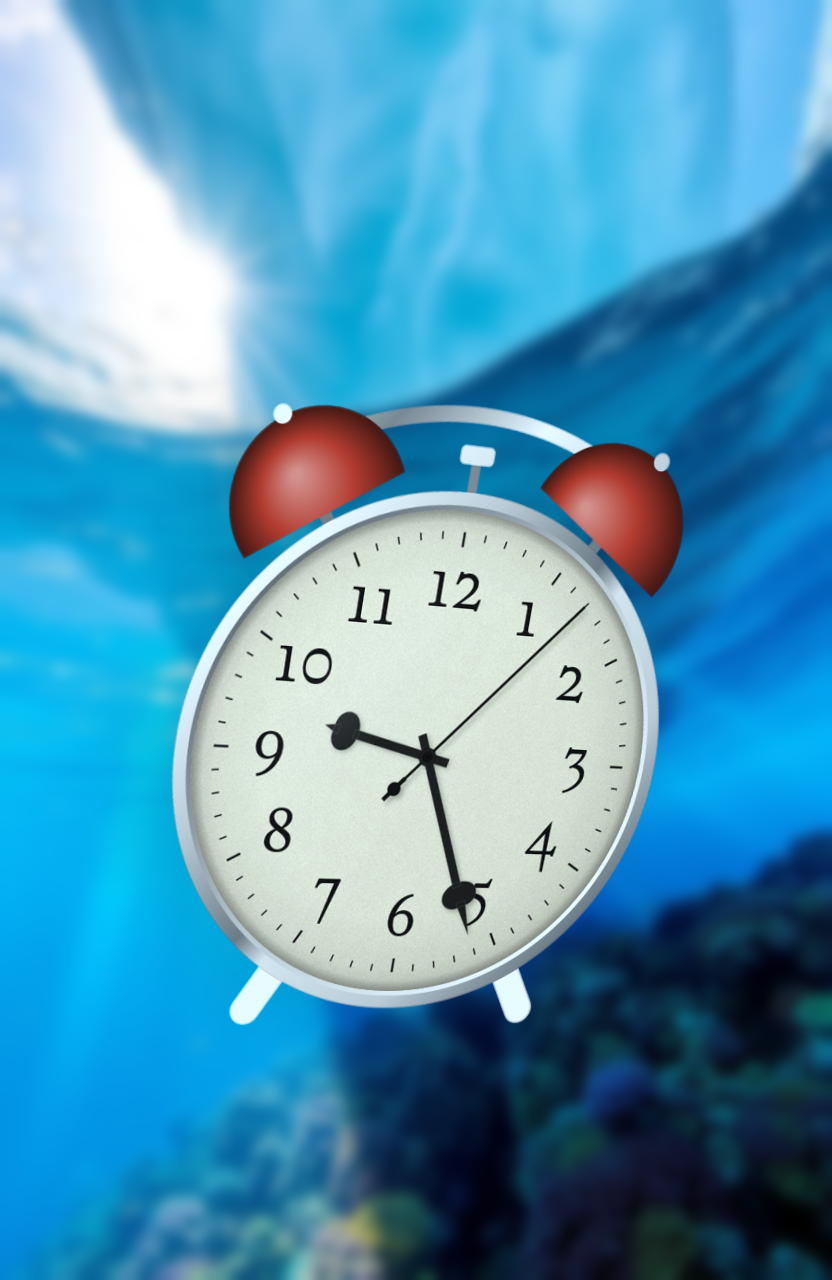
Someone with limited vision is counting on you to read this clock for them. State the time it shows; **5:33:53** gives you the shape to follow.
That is **9:26:07**
